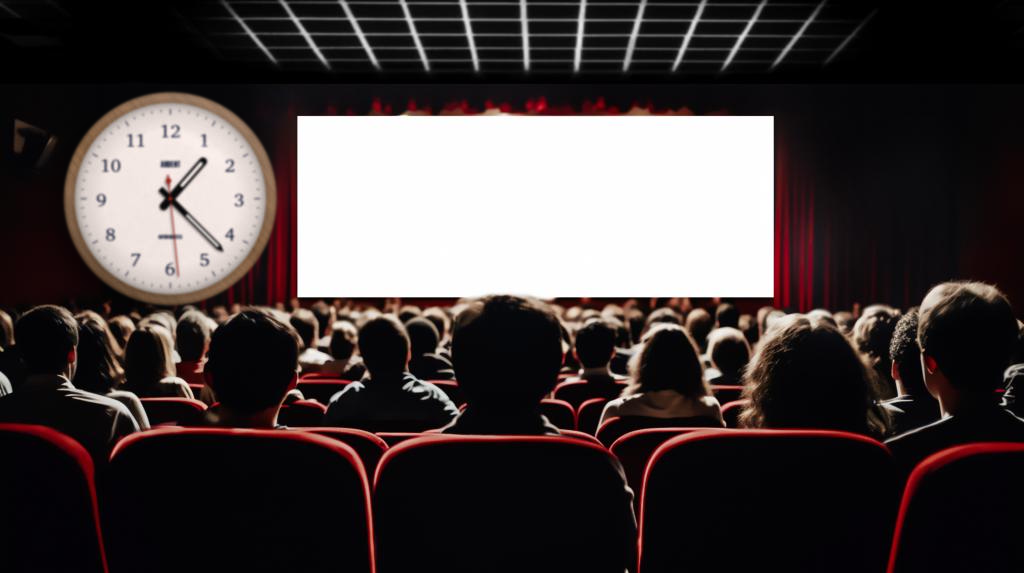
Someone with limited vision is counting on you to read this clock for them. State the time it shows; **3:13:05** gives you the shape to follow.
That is **1:22:29**
